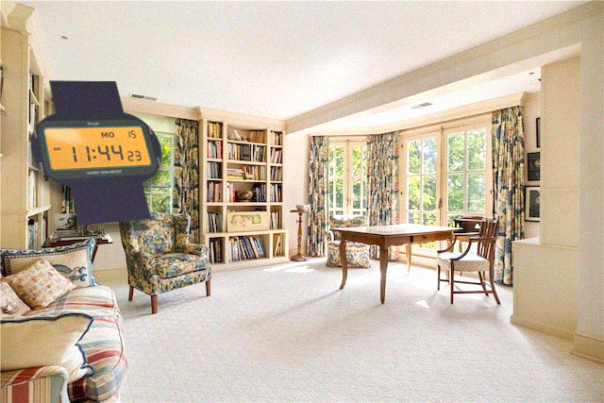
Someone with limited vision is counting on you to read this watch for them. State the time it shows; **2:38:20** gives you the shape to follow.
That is **11:44:23**
